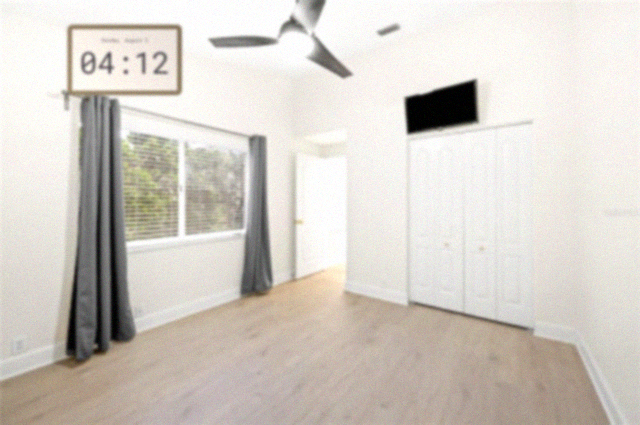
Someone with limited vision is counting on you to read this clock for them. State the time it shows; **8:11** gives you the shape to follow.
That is **4:12**
